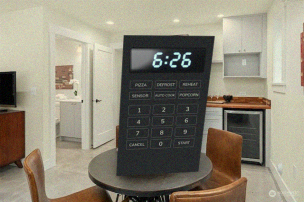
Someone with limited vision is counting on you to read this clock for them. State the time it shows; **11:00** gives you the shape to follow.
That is **6:26**
